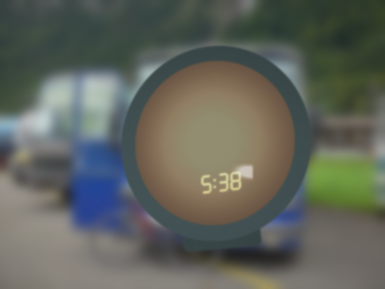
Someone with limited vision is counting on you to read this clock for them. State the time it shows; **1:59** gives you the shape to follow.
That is **5:38**
